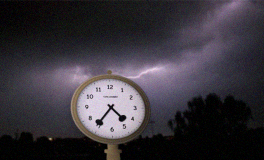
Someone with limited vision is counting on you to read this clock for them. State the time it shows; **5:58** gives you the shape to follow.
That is **4:36**
